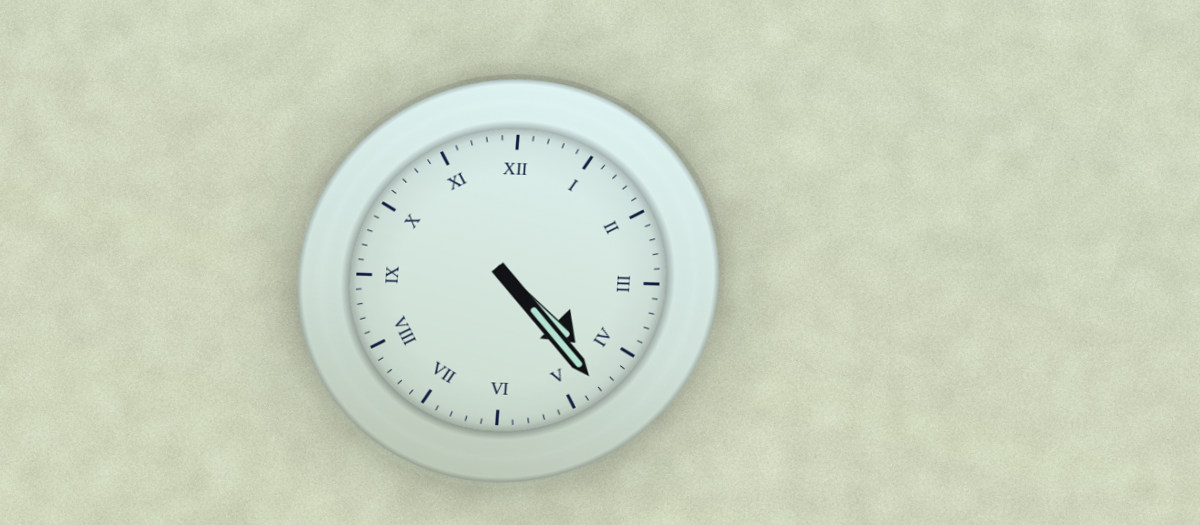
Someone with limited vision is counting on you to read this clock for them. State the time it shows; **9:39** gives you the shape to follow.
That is **4:23**
